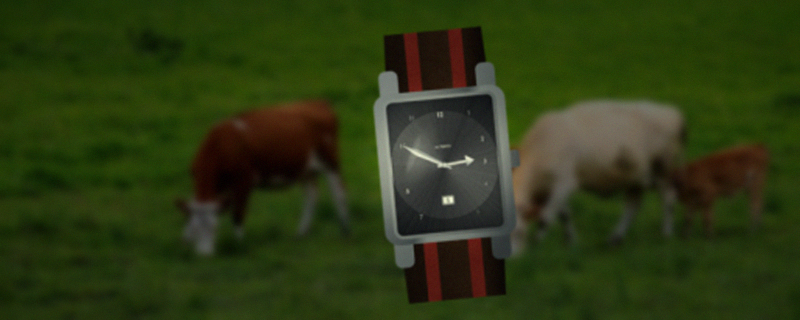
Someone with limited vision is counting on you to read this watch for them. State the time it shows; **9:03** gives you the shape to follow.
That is **2:50**
